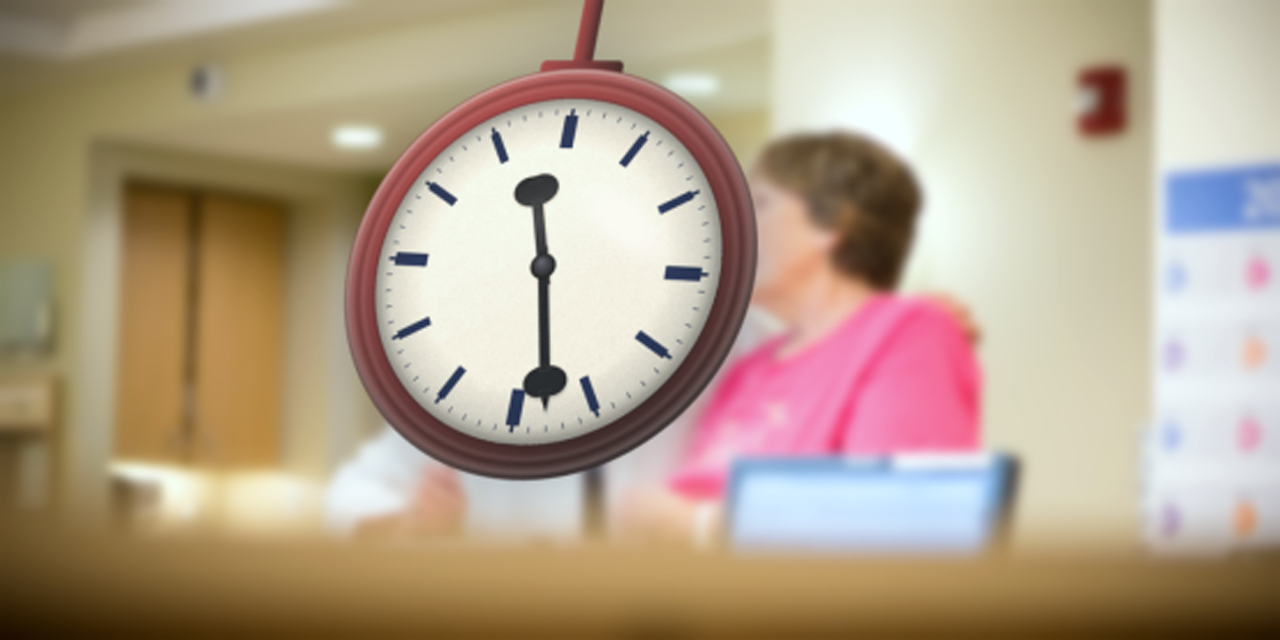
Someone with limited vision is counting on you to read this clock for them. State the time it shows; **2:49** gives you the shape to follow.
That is **11:28**
